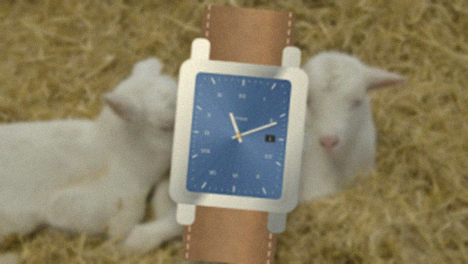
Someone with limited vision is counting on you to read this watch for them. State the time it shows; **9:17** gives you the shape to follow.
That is **11:11**
